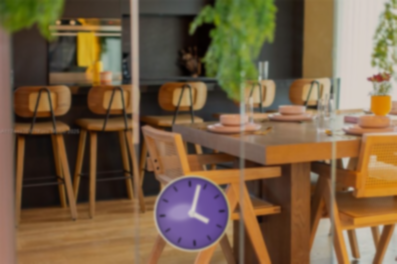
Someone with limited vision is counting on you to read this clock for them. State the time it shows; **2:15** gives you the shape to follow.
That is **4:03**
